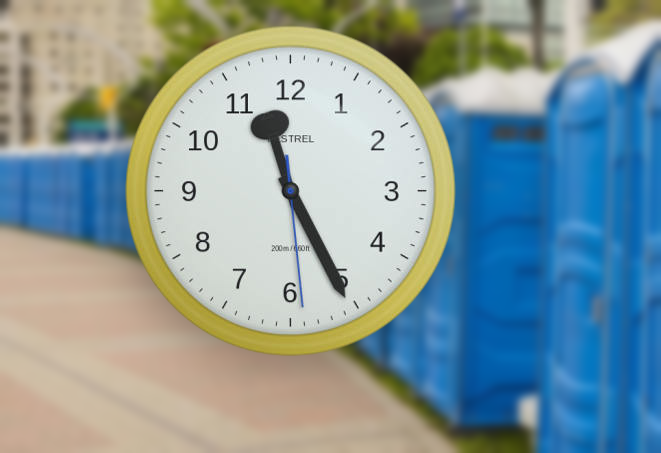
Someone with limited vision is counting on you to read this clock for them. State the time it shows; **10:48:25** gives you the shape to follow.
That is **11:25:29**
